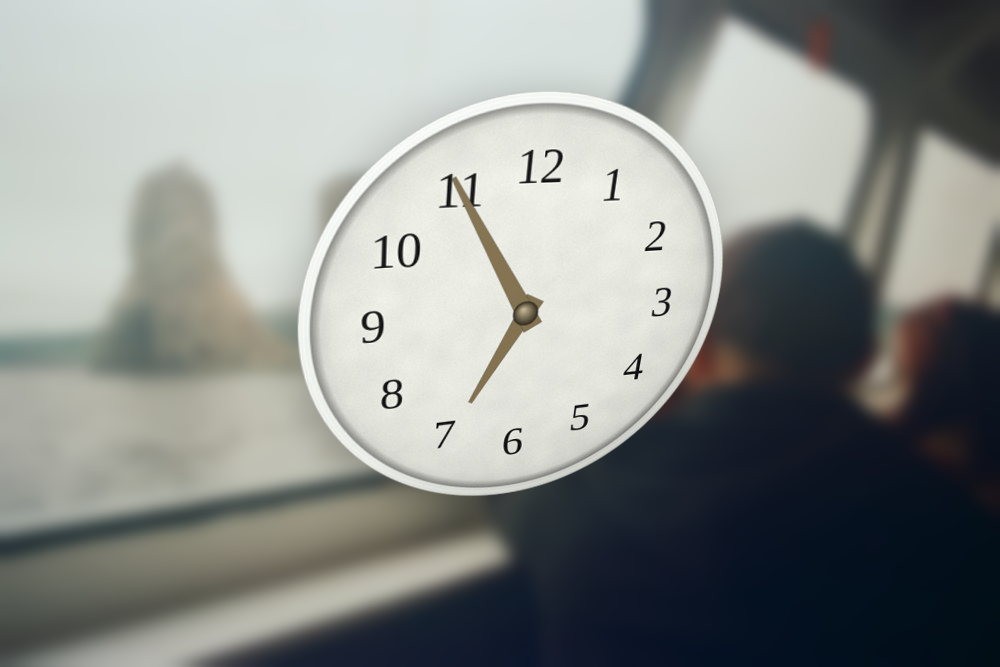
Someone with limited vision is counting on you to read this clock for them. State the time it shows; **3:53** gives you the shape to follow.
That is **6:55**
